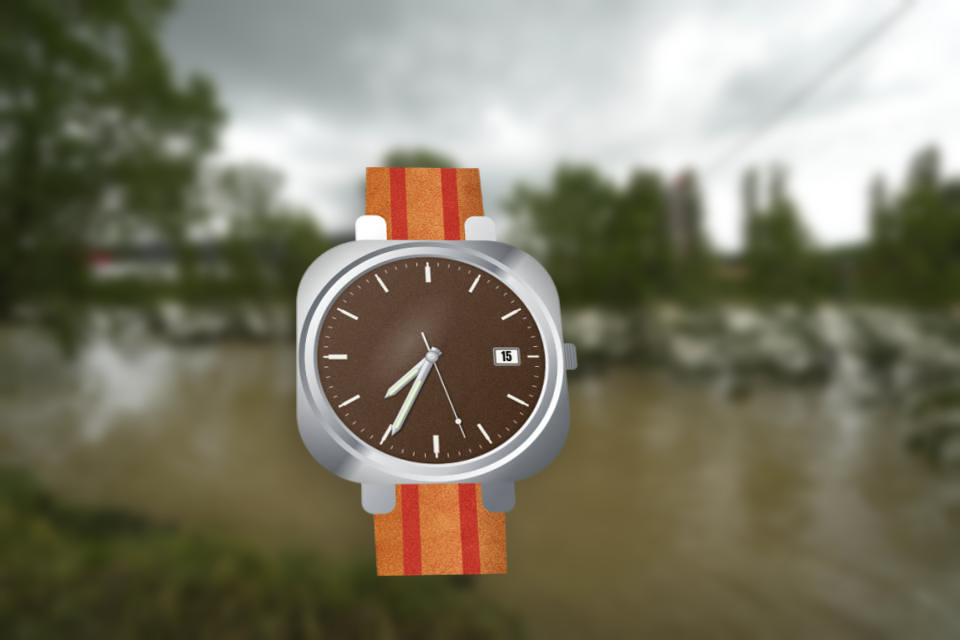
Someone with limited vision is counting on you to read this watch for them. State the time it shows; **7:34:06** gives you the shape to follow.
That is **7:34:27**
